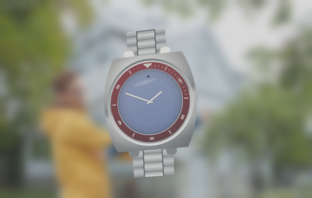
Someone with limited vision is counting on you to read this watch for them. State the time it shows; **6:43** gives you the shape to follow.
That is **1:49**
